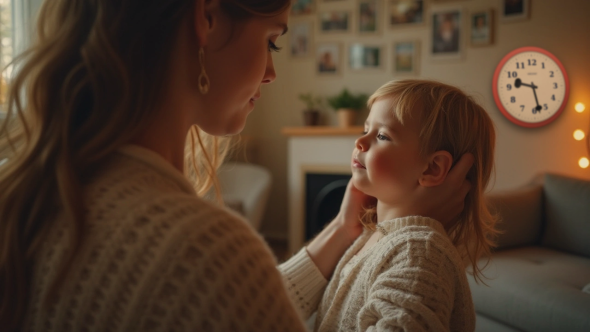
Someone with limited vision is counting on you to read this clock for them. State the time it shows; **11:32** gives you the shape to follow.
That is **9:28**
